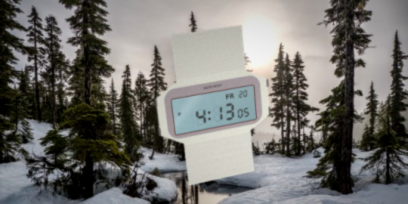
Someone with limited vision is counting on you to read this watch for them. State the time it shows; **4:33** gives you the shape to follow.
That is **4:13**
